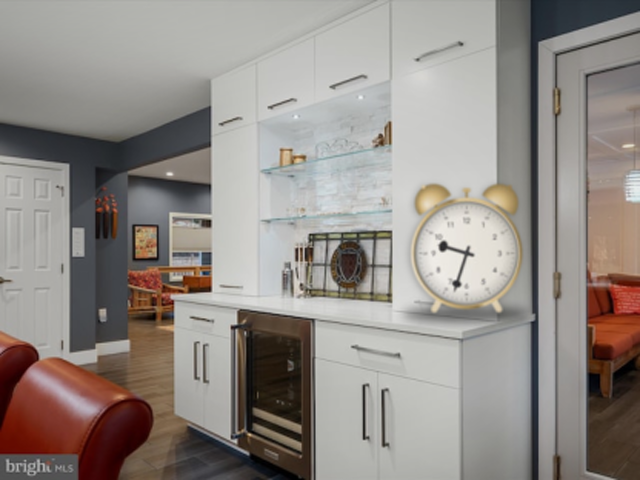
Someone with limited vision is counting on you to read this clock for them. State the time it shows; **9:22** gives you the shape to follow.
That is **9:33**
